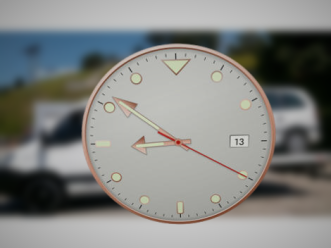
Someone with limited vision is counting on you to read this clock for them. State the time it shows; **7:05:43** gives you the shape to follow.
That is **8:51:20**
